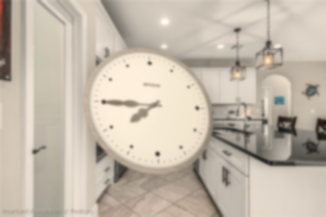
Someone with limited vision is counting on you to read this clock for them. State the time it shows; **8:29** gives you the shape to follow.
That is **7:45**
